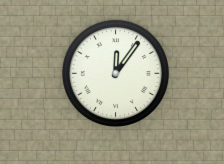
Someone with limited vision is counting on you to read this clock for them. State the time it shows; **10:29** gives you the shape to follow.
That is **12:06**
